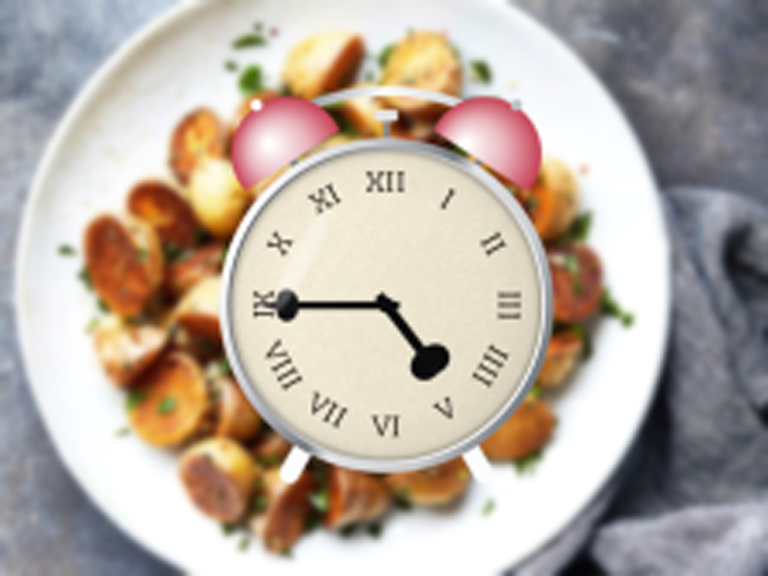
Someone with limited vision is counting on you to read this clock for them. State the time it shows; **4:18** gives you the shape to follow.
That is **4:45**
